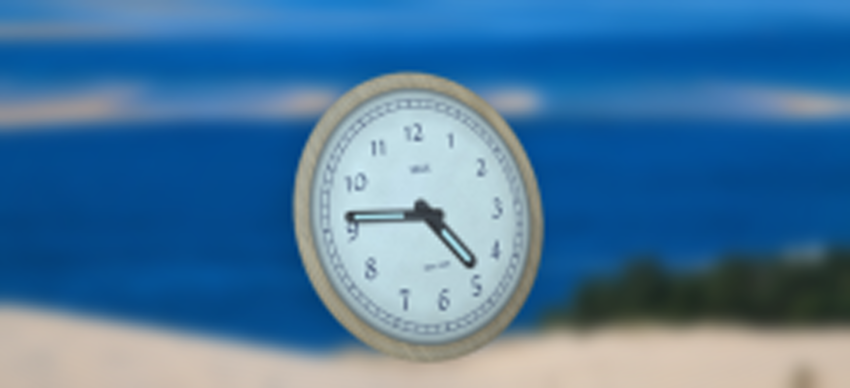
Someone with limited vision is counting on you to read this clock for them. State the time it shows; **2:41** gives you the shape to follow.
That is **4:46**
